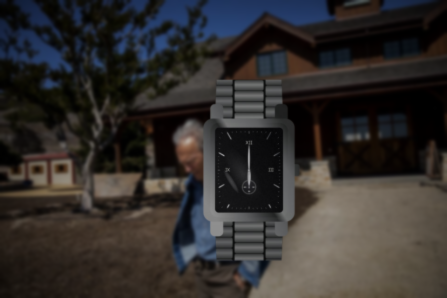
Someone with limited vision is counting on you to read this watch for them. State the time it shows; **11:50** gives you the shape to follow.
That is **6:00**
